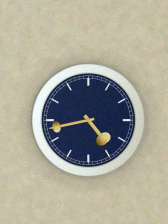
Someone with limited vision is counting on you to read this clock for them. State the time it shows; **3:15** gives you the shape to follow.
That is **4:43**
